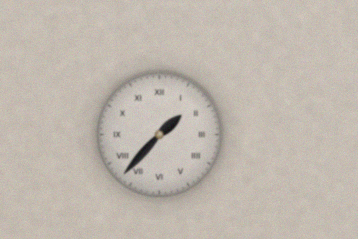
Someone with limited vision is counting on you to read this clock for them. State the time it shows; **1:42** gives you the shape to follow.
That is **1:37**
